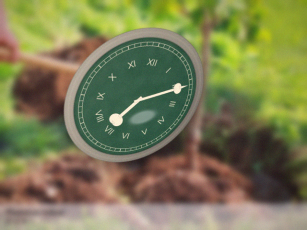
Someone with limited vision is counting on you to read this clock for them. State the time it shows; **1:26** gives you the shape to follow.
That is **7:11**
